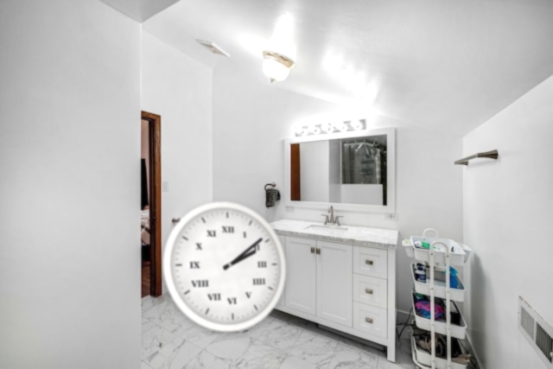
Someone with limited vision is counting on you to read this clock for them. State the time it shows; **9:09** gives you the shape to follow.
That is **2:09**
